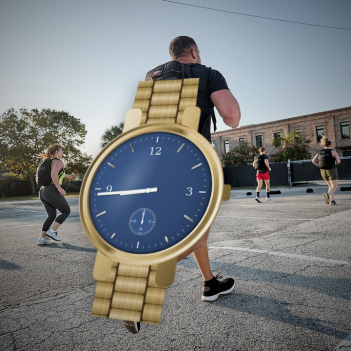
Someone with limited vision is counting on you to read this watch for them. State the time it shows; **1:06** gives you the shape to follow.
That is **8:44**
